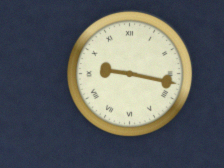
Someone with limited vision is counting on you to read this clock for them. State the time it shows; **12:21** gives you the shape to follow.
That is **9:17**
